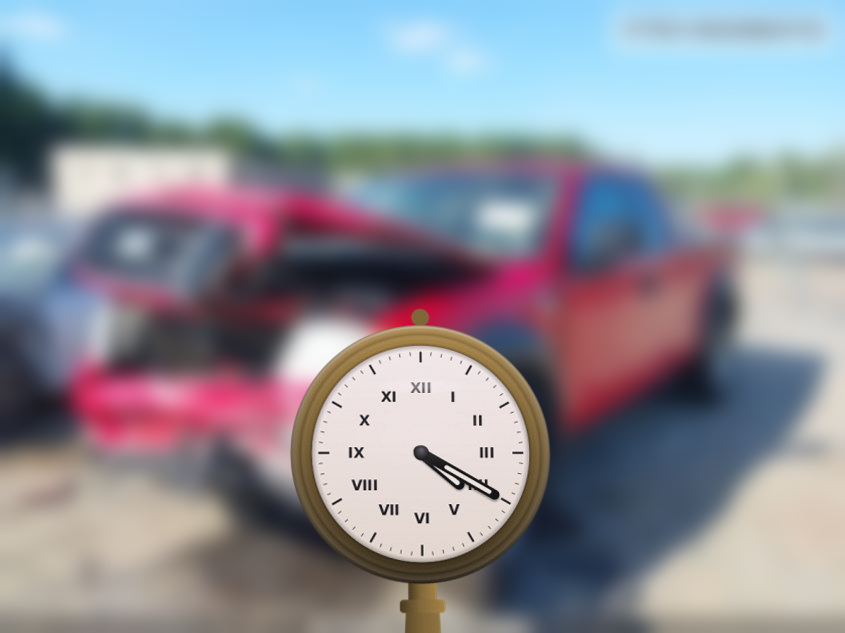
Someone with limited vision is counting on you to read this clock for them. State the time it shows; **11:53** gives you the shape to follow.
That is **4:20**
